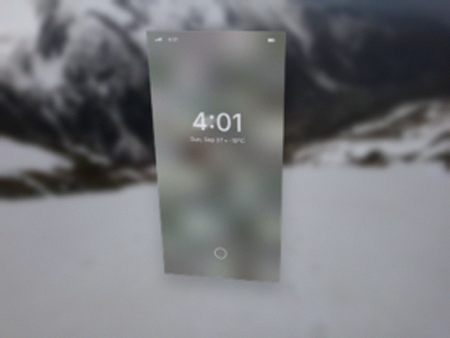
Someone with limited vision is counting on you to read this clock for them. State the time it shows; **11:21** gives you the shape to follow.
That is **4:01**
